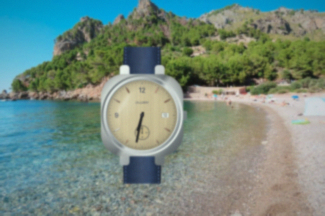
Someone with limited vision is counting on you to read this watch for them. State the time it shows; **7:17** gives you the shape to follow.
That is **6:32**
